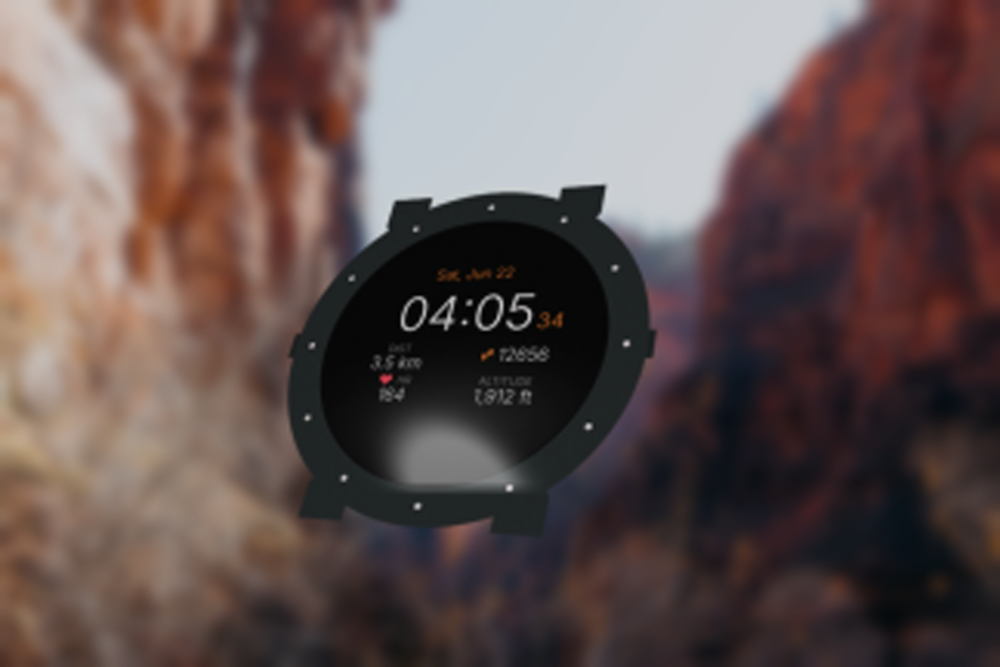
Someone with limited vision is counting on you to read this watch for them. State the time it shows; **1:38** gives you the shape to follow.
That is **4:05**
